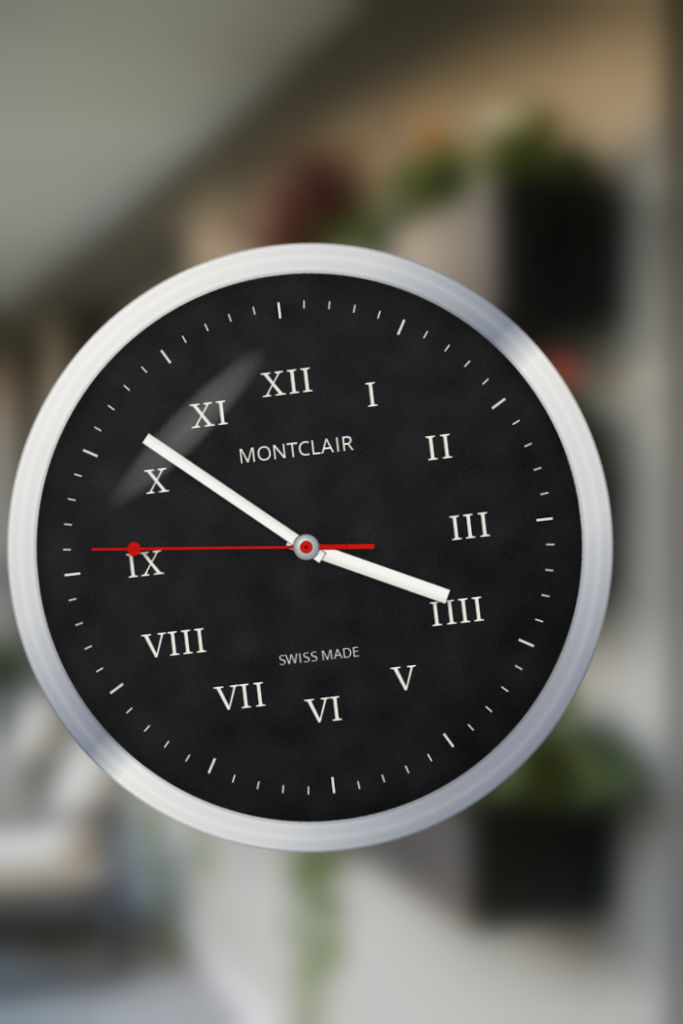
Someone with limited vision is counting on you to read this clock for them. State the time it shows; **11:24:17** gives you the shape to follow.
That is **3:51:46**
